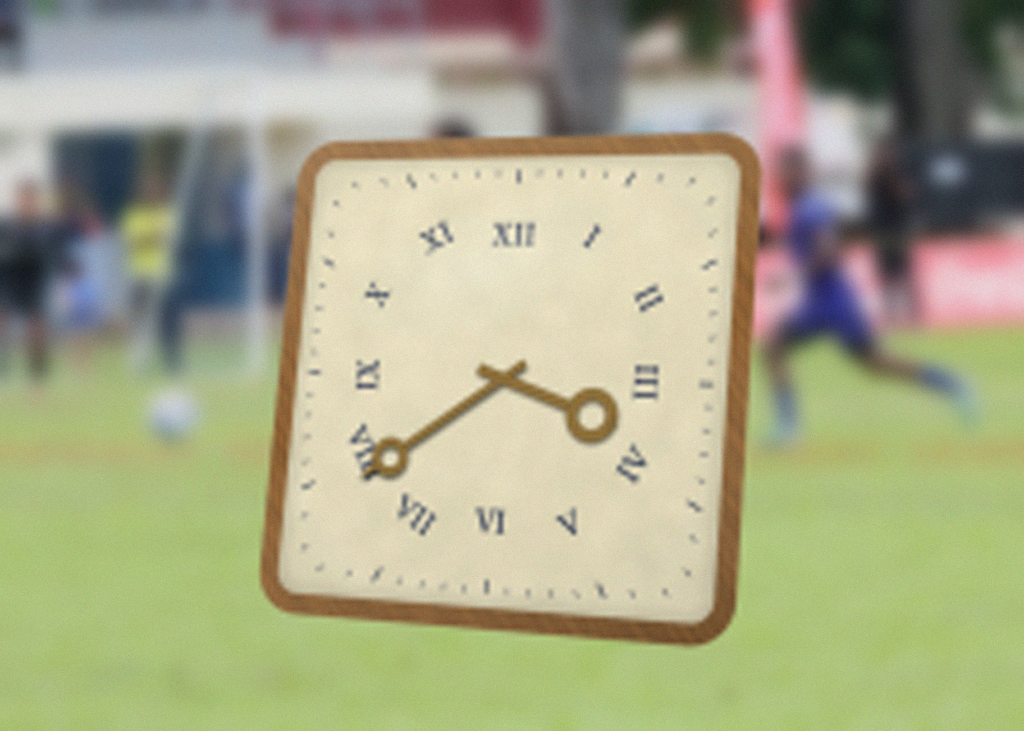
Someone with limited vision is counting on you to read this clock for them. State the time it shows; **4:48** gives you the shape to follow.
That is **3:39**
